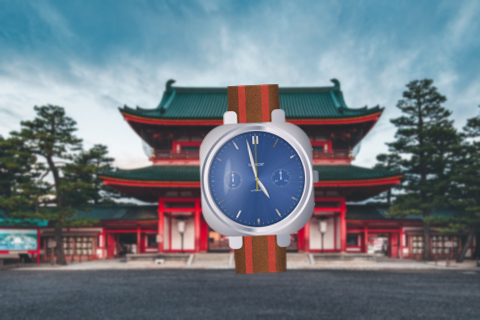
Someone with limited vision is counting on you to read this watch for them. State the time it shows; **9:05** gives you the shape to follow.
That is **4:58**
